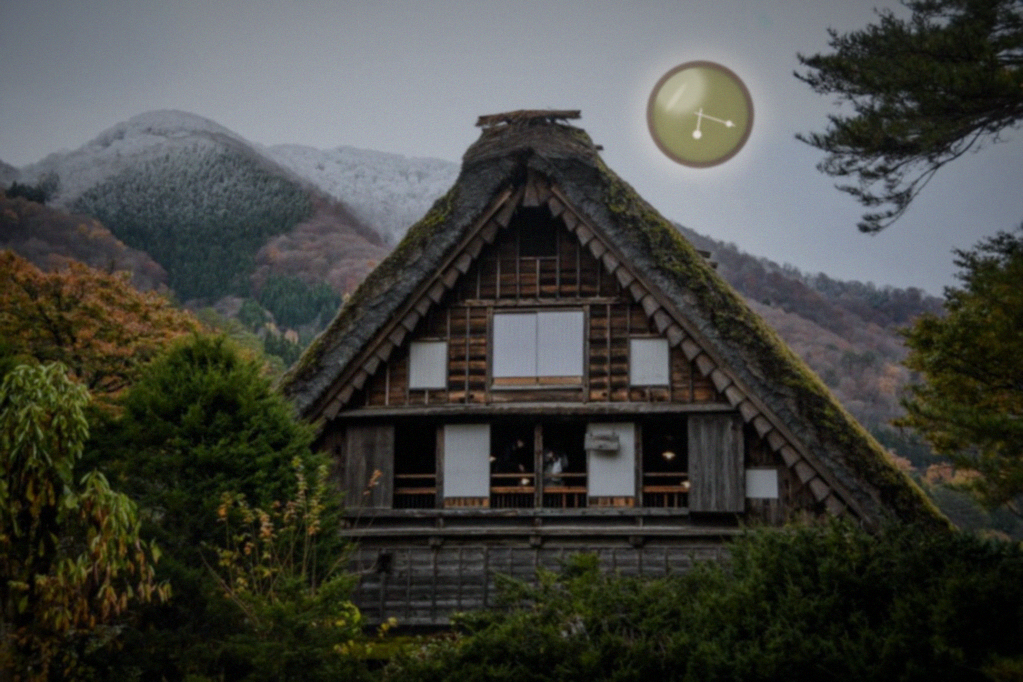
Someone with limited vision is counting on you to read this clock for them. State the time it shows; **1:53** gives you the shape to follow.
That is **6:18**
